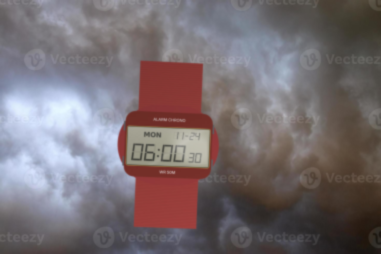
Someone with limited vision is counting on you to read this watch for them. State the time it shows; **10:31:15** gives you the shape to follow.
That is **6:00:30**
